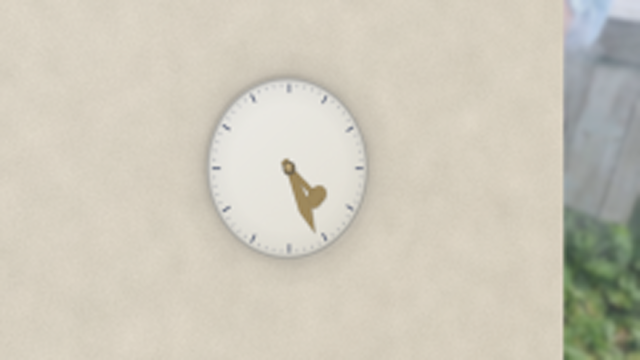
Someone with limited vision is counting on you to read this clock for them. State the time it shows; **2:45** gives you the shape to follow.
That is **4:26**
